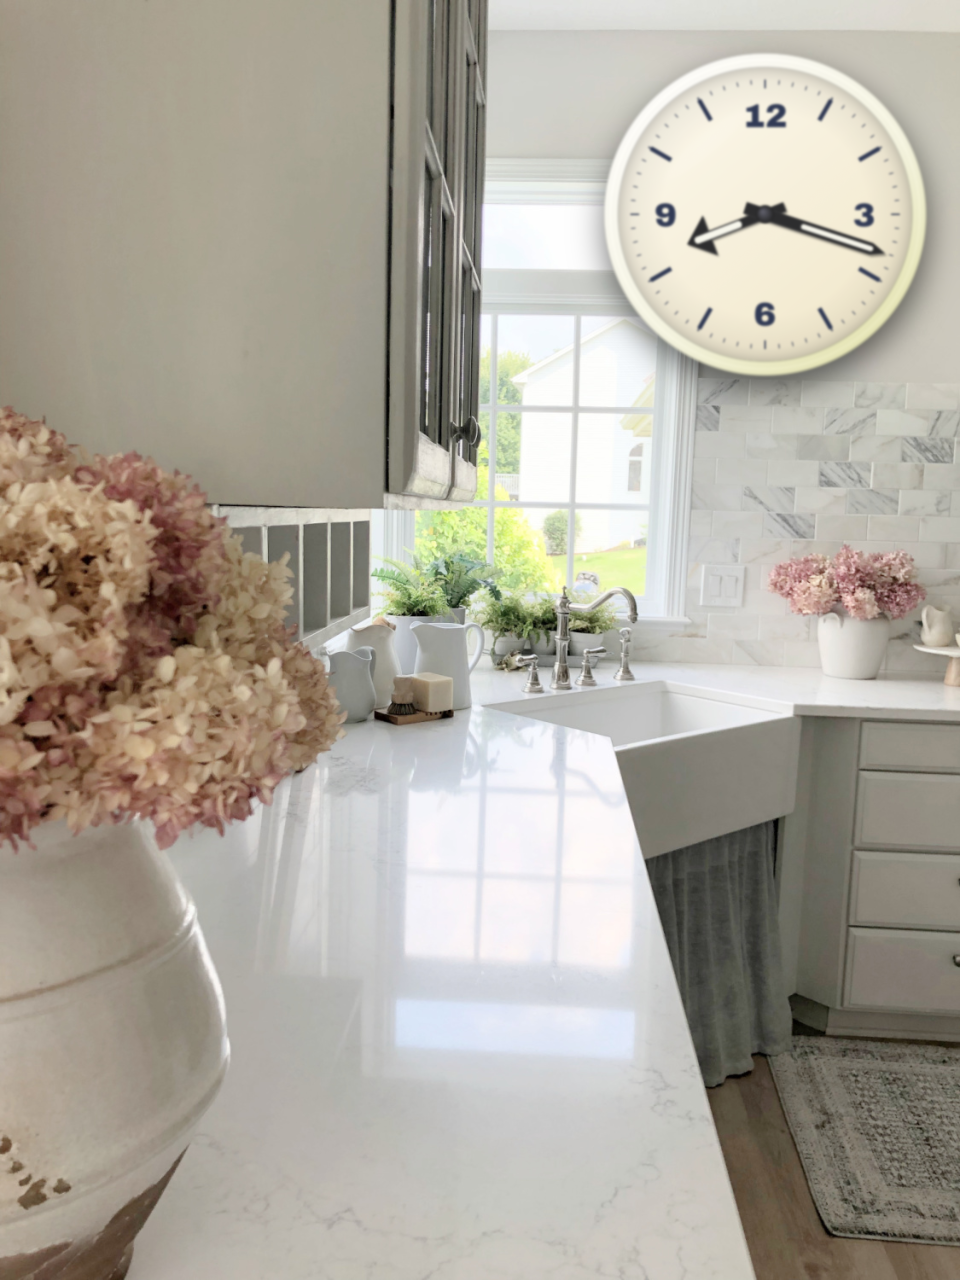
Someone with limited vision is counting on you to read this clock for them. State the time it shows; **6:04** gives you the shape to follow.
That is **8:18**
